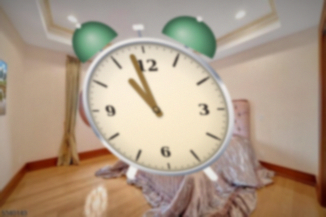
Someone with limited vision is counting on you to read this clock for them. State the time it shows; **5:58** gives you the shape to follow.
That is **10:58**
